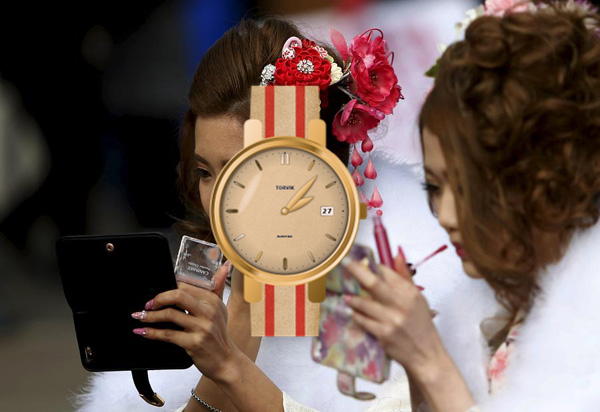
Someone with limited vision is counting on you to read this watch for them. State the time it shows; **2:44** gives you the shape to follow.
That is **2:07**
